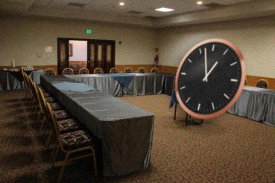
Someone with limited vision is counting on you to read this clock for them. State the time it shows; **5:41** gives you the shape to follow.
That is **12:57**
